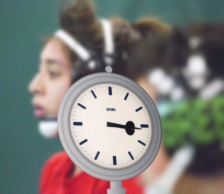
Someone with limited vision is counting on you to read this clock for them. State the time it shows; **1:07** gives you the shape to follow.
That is **3:16**
